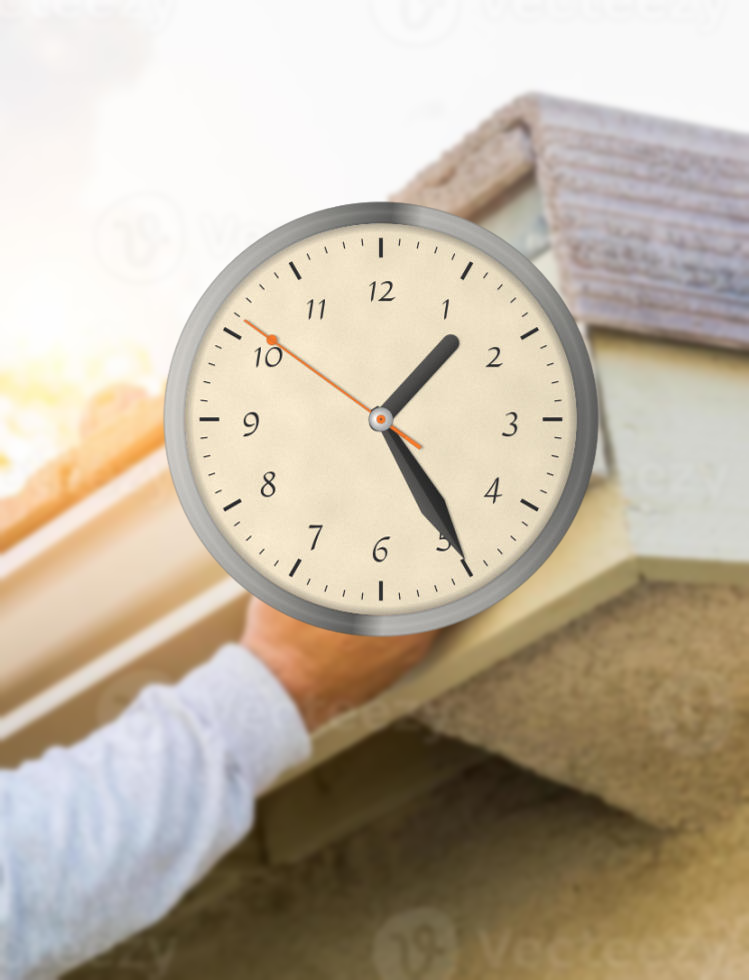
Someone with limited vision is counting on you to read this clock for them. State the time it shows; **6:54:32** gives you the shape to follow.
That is **1:24:51**
